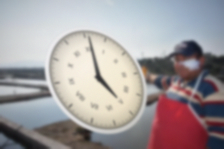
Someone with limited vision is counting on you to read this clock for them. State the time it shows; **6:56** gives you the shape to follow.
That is **5:01**
